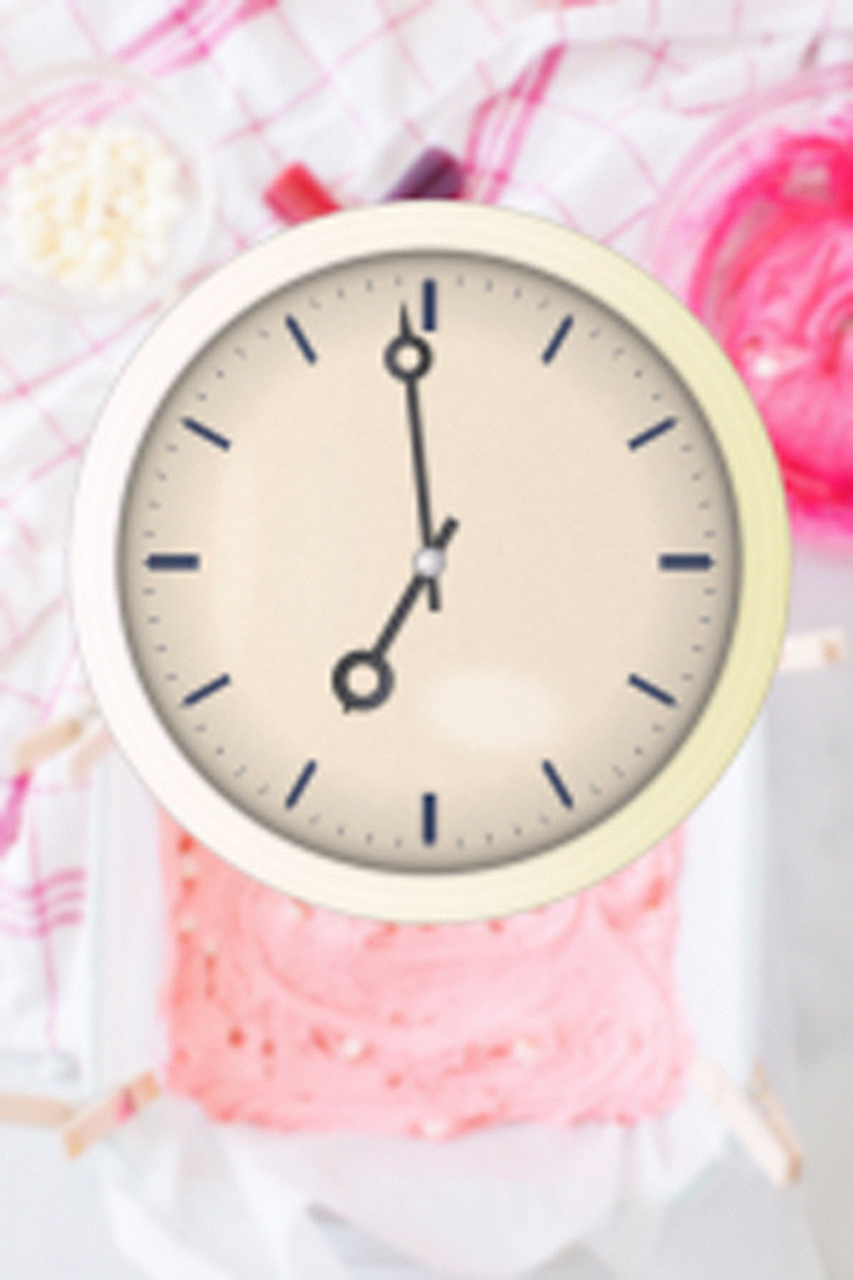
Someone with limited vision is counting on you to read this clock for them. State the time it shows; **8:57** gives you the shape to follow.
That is **6:59**
